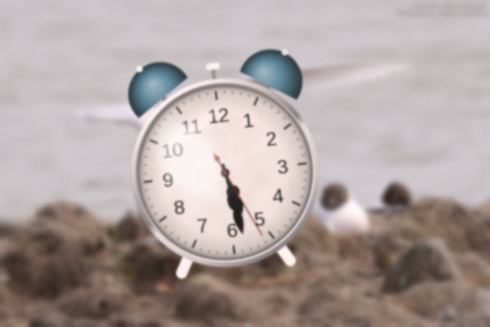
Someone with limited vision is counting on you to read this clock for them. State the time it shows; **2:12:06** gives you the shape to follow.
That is **5:28:26**
